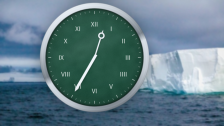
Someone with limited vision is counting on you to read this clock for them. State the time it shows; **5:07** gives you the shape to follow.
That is **12:35**
